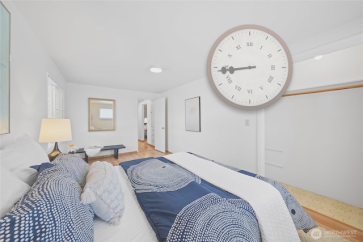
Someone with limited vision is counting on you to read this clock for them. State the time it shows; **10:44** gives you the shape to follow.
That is **8:44**
